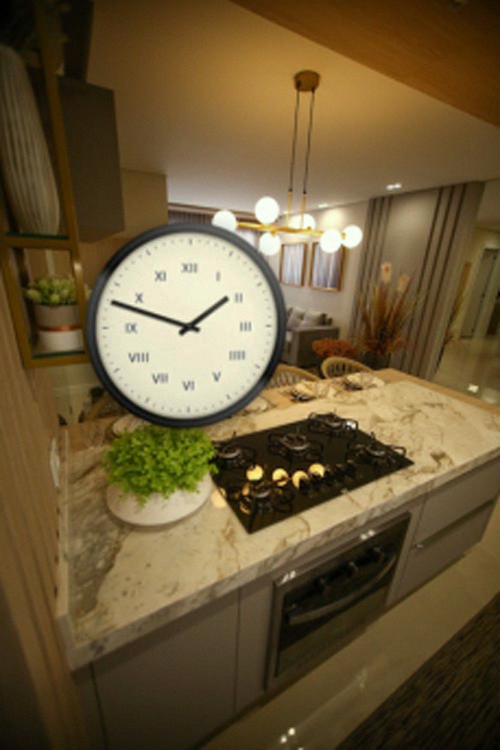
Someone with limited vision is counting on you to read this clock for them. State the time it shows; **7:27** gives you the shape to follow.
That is **1:48**
